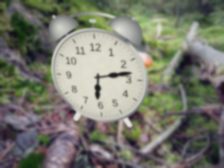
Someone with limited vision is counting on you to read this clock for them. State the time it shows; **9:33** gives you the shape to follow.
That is **6:13**
